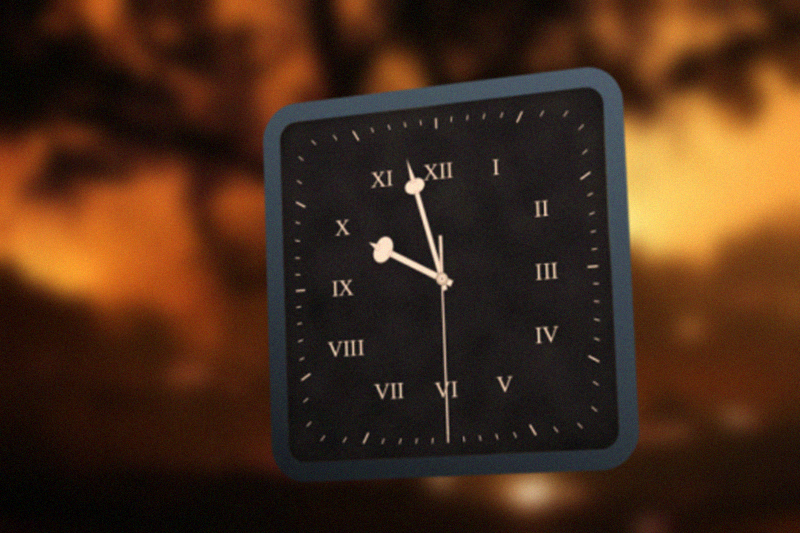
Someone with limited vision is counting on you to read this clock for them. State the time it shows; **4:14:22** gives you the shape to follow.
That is **9:57:30**
